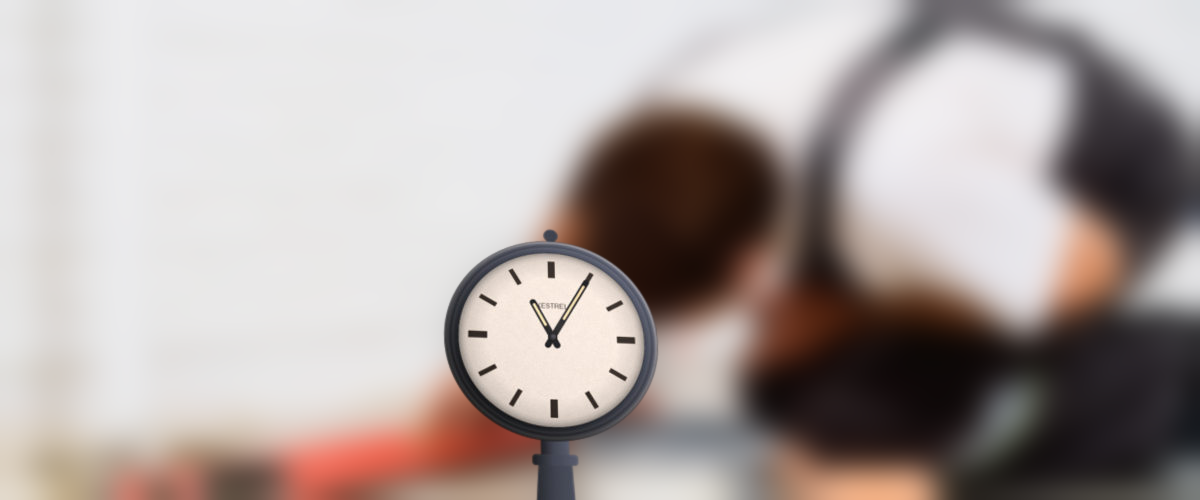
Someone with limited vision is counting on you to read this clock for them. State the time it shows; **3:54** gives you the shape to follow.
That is **11:05**
